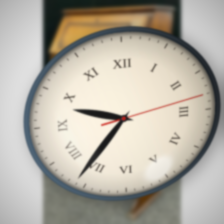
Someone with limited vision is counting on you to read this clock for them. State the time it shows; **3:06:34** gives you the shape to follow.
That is **9:36:13**
